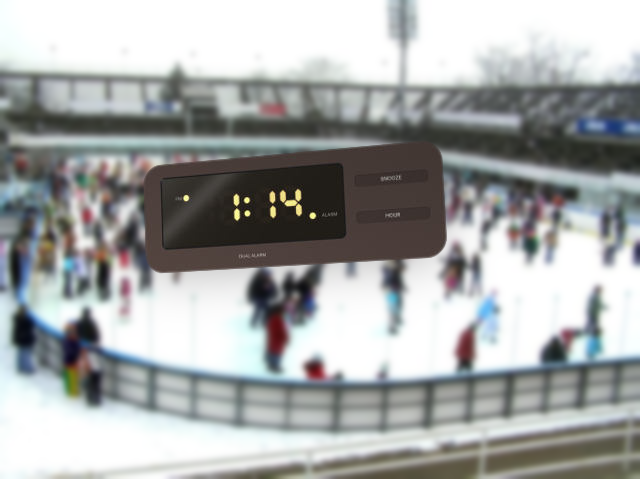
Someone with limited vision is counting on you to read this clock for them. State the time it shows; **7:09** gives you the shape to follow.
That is **1:14**
